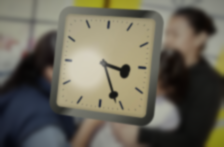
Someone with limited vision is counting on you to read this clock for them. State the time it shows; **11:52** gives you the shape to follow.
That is **3:26**
